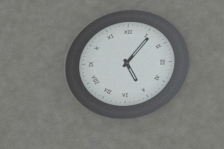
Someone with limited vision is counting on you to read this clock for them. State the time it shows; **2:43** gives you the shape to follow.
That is **5:06**
